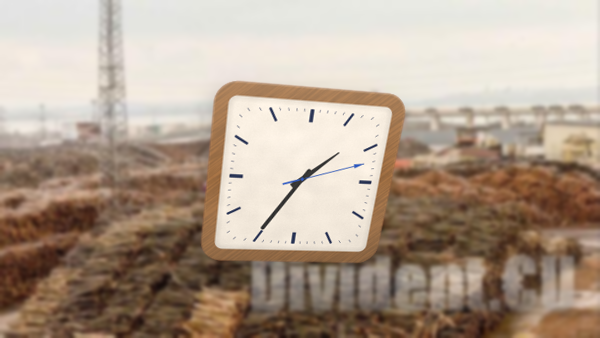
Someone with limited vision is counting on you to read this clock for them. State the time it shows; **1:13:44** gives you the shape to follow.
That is **1:35:12**
